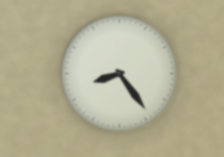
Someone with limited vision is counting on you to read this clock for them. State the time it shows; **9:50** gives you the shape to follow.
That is **8:24**
